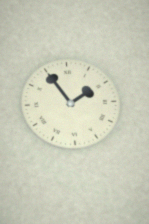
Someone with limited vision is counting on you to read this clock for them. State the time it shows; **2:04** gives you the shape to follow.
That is **1:55**
